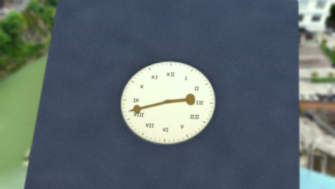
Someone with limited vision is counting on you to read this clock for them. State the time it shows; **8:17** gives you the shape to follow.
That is **2:42**
